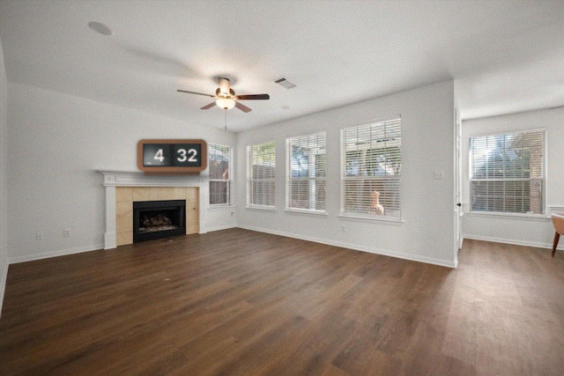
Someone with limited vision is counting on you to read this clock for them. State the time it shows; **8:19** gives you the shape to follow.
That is **4:32**
